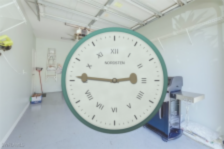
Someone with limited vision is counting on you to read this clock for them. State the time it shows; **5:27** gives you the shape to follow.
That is **2:46**
